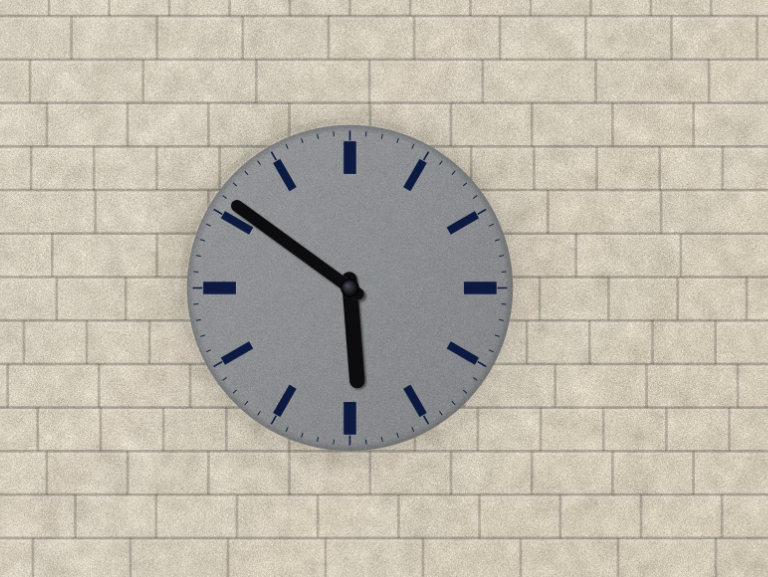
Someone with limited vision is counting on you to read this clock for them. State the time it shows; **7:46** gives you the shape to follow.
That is **5:51**
